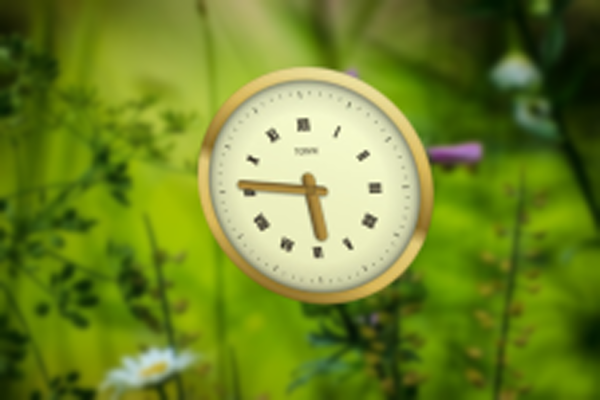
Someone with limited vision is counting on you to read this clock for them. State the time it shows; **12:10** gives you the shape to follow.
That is **5:46**
